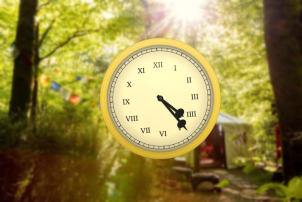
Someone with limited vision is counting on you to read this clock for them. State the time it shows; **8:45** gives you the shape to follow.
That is **4:24**
